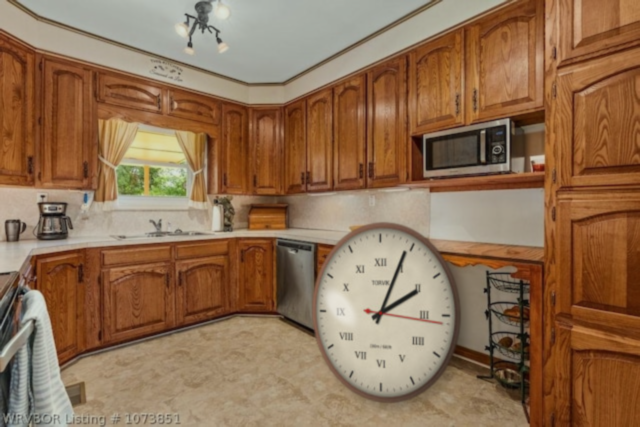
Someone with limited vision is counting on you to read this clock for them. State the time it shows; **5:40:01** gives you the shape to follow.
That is **2:04:16**
